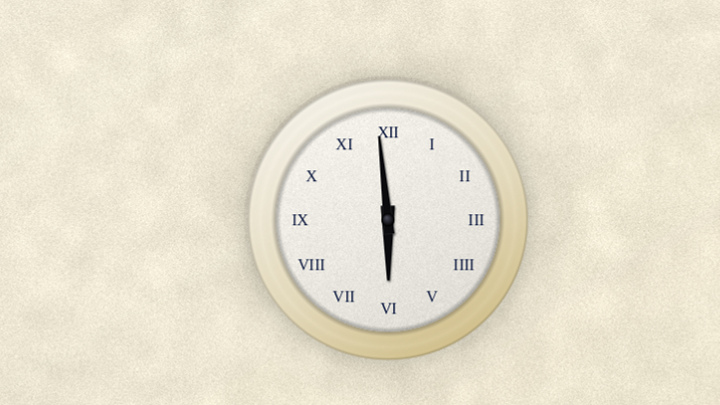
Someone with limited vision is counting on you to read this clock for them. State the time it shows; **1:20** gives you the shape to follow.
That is **5:59**
